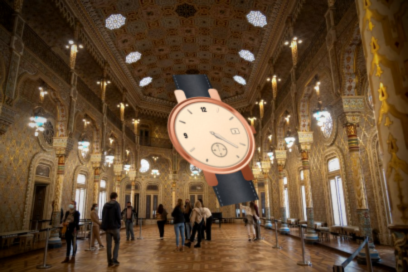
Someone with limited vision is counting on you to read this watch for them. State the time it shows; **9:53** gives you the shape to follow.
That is **4:22**
